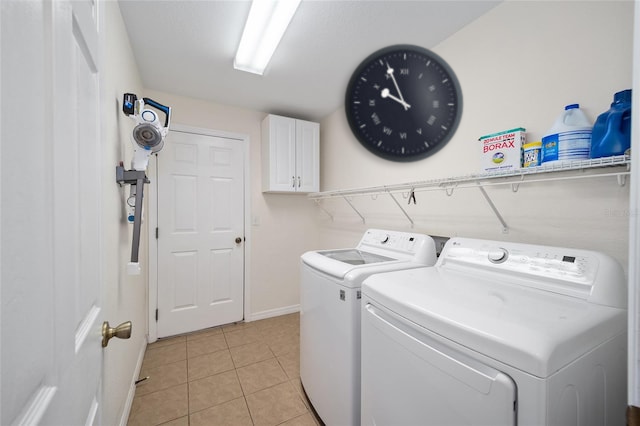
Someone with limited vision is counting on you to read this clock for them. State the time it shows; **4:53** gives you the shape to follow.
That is **9:56**
